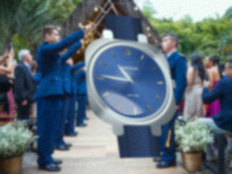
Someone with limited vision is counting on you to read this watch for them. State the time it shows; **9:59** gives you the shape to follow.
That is **10:46**
